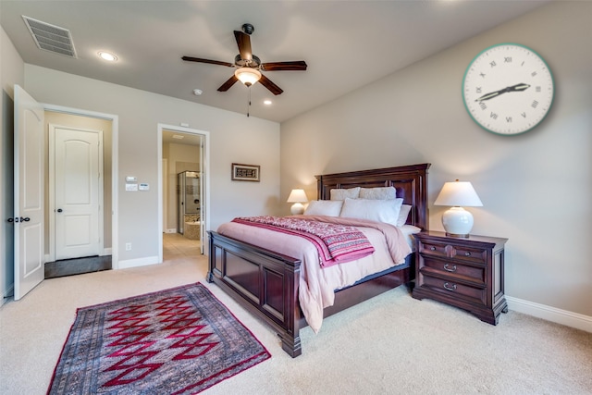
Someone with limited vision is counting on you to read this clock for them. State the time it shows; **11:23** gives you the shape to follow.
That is **2:42**
